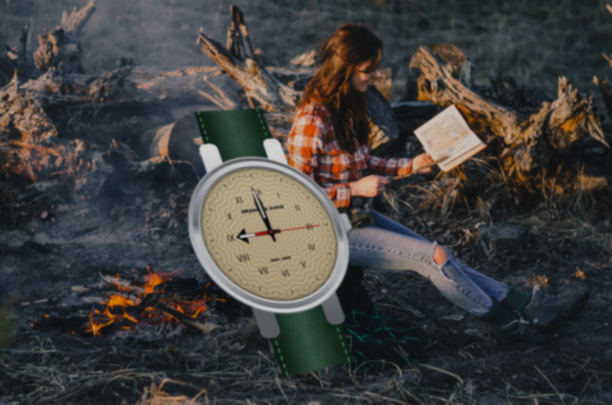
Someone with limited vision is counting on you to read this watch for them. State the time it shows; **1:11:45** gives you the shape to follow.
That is **8:59:15**
